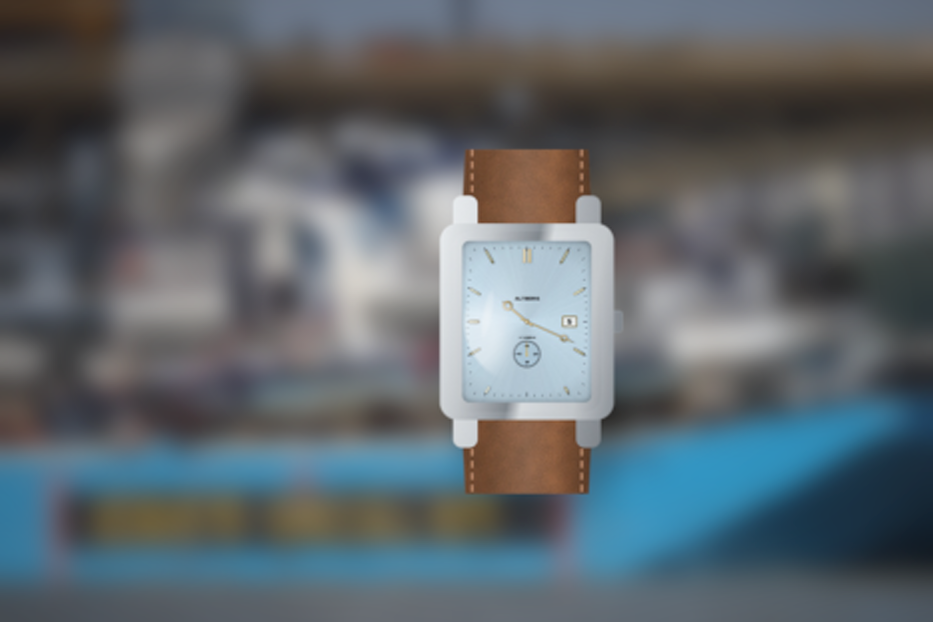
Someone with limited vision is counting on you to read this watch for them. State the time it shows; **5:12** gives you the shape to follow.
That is **10:19**
